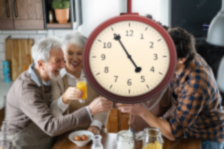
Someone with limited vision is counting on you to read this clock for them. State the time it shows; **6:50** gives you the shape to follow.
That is **4:55**
